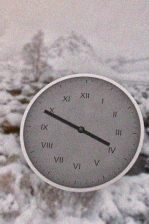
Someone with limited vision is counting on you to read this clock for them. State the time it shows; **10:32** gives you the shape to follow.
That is **3:49**
